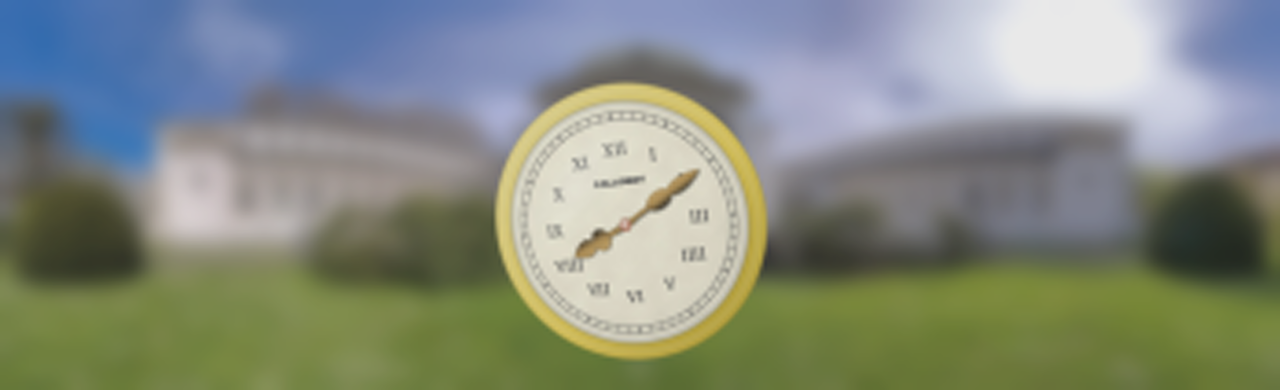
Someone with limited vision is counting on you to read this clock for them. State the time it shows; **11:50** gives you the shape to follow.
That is **8:10**
